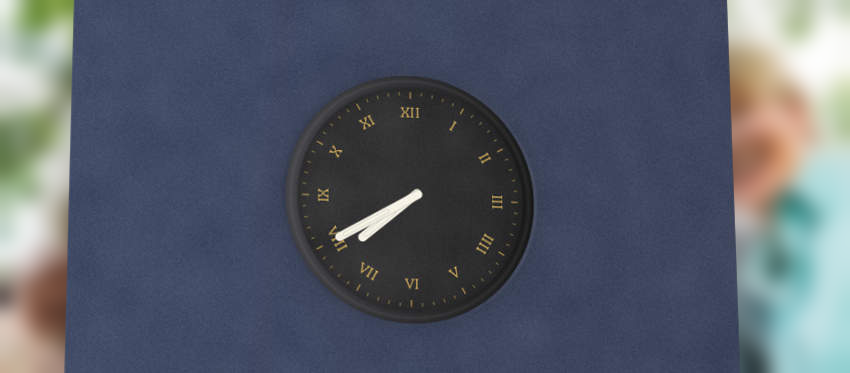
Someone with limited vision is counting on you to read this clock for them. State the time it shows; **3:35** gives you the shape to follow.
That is **7:40**
